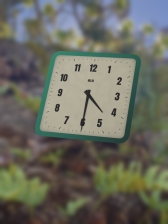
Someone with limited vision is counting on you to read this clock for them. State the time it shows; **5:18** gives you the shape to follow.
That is **4:30**
